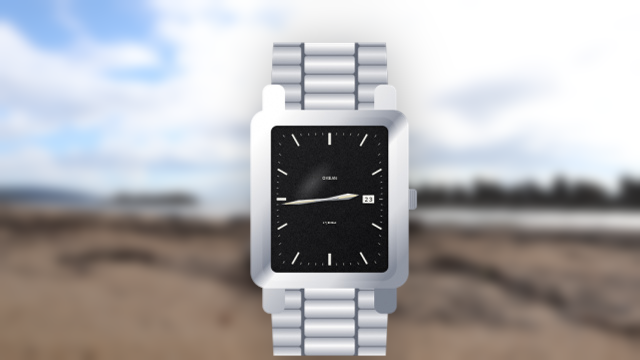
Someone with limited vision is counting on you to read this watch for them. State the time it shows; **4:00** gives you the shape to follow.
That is **2:44**
